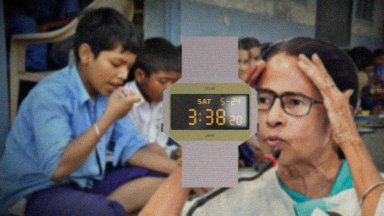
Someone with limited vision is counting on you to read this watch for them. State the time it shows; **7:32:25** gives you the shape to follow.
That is **3:38:20**
